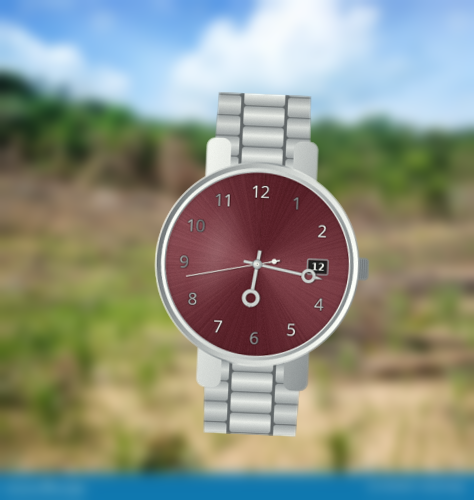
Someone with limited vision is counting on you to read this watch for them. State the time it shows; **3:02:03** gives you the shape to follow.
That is **6:16:43**
